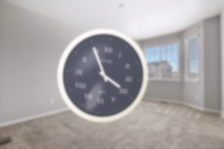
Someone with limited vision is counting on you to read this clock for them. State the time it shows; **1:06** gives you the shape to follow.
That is **3:55**
